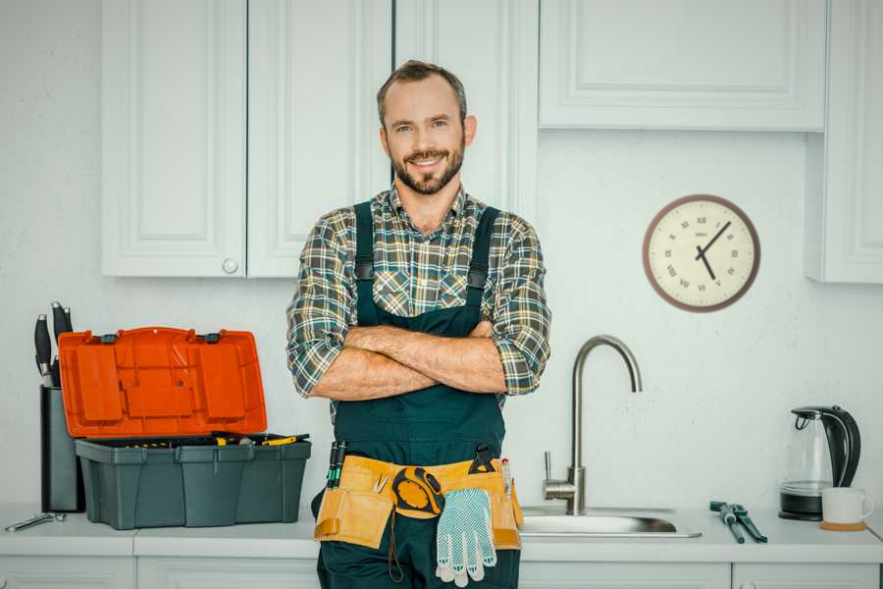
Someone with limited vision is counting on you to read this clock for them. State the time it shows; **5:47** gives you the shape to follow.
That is **5:07**
